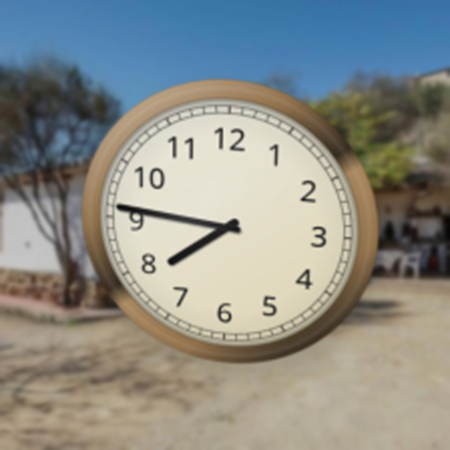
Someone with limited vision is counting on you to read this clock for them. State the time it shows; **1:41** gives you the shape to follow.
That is **7:46**
